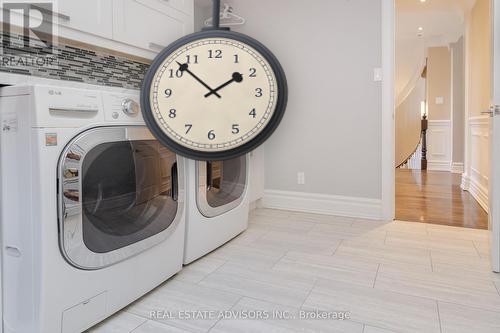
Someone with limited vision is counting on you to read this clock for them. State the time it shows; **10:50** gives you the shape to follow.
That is **1:52**
